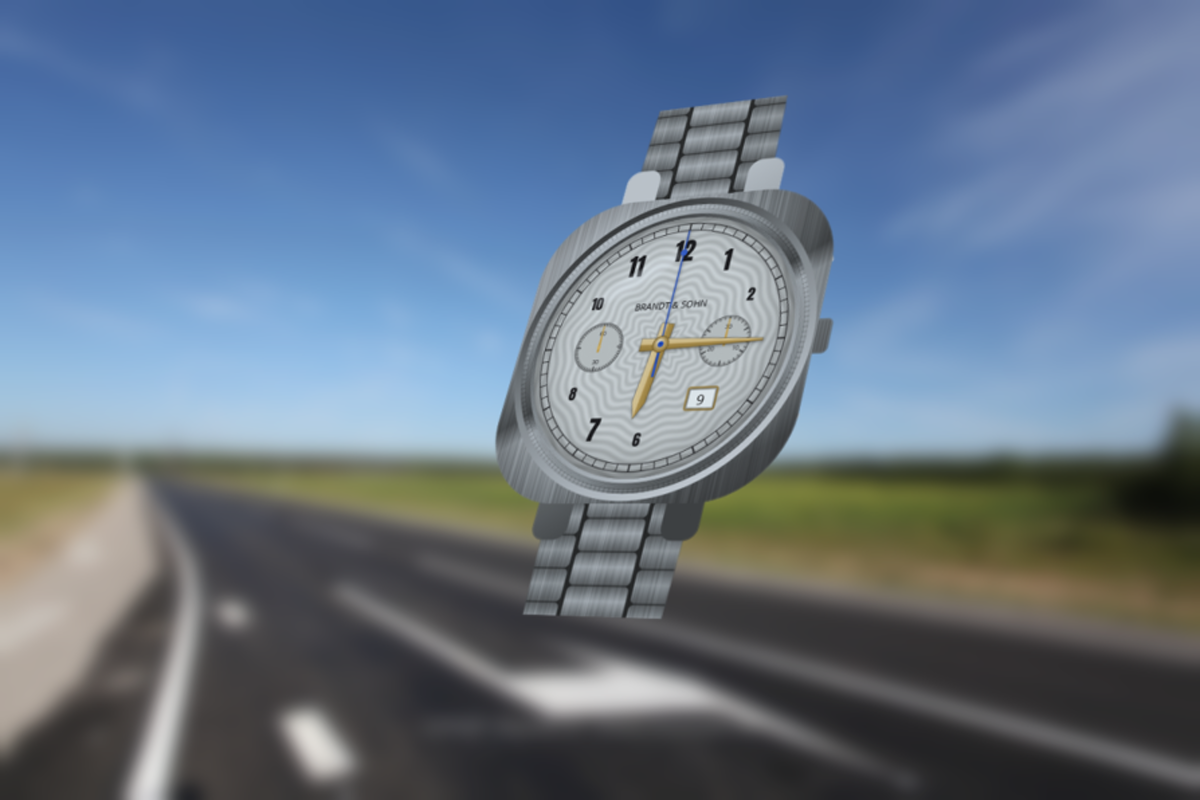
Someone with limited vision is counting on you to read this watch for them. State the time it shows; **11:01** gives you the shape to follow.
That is **6:15**
